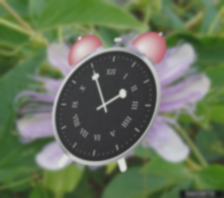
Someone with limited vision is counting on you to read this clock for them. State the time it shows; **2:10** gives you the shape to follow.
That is **1:55**
